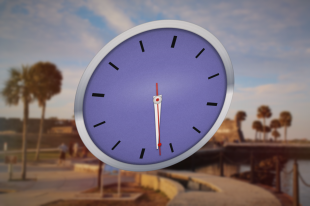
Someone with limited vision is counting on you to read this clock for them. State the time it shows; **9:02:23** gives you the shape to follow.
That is **5:27:27**
